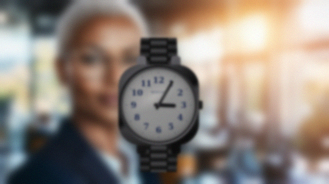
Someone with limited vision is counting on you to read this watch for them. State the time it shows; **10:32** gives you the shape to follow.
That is **3:05**
